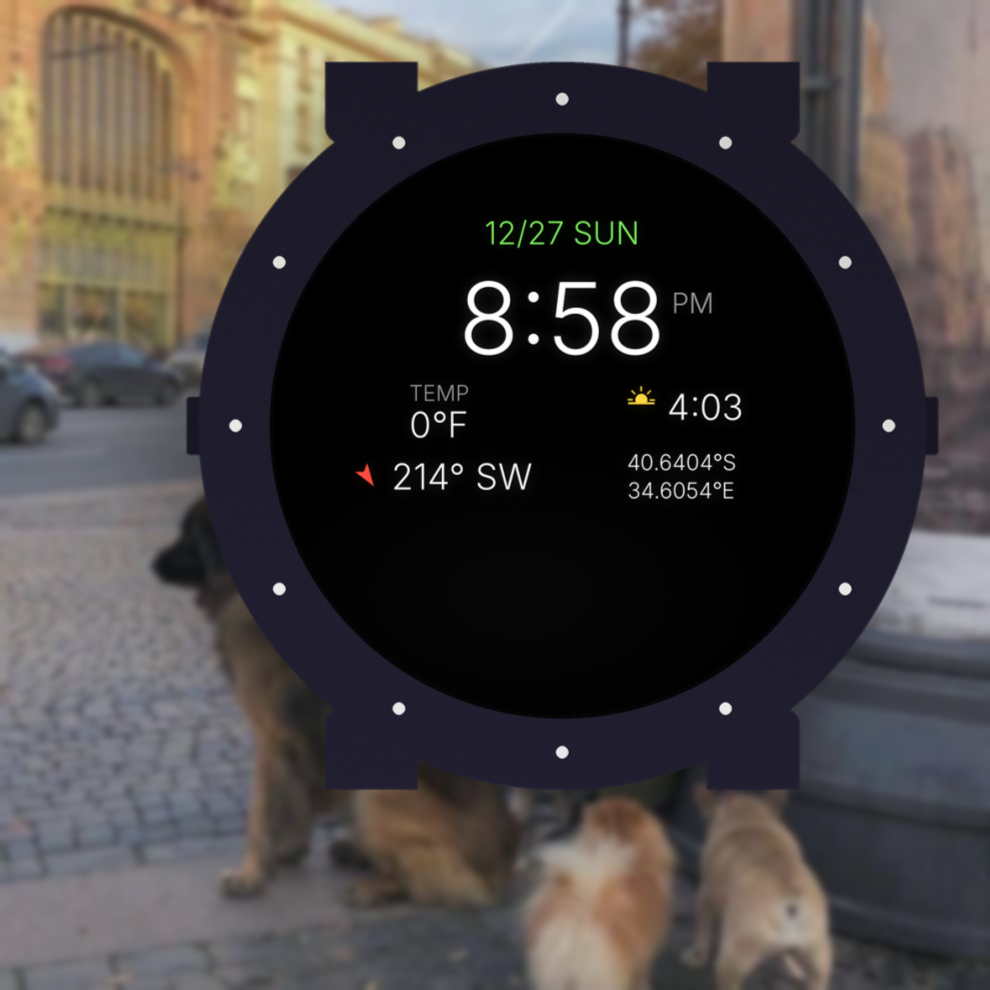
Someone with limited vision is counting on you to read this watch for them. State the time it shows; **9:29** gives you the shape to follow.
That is **8:58**
